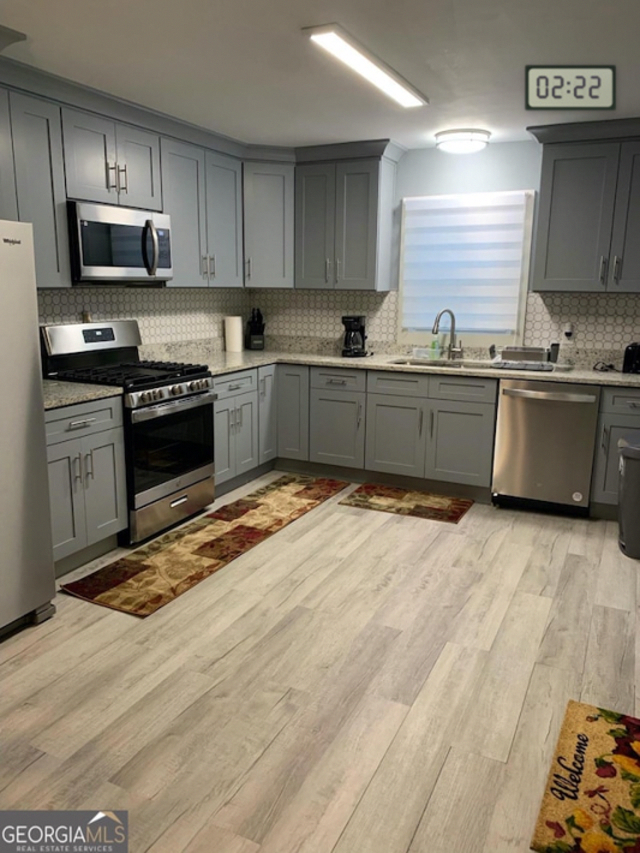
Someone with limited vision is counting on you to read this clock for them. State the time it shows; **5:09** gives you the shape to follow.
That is **2:22**
